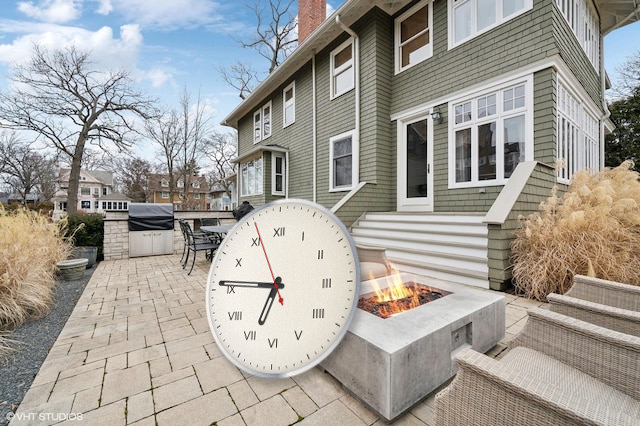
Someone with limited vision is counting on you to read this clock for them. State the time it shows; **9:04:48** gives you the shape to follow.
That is **6:45:56**
